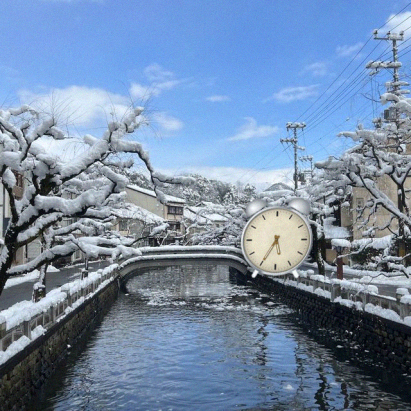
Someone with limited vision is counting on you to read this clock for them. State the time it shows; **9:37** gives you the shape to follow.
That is **5:35**
